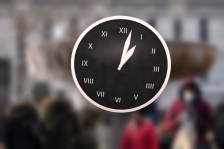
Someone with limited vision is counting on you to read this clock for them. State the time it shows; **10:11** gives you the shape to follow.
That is **1:02**
